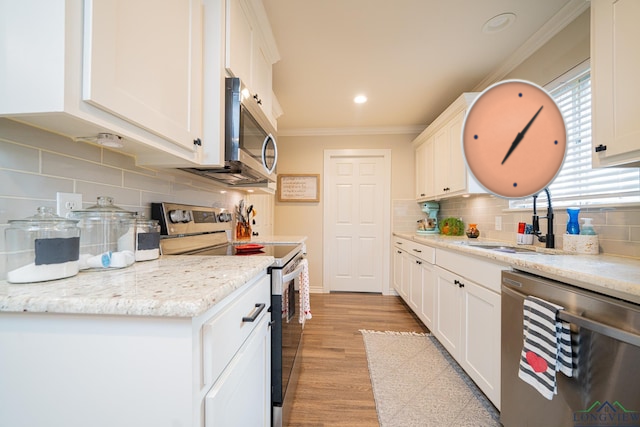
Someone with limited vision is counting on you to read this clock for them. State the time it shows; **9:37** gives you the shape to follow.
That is **7:06**
